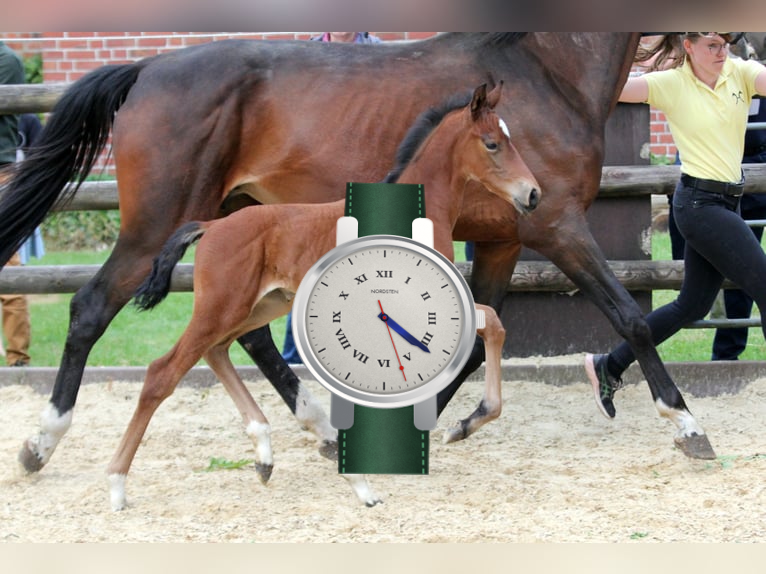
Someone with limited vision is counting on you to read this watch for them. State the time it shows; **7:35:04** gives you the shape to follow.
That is **4:21:27**
